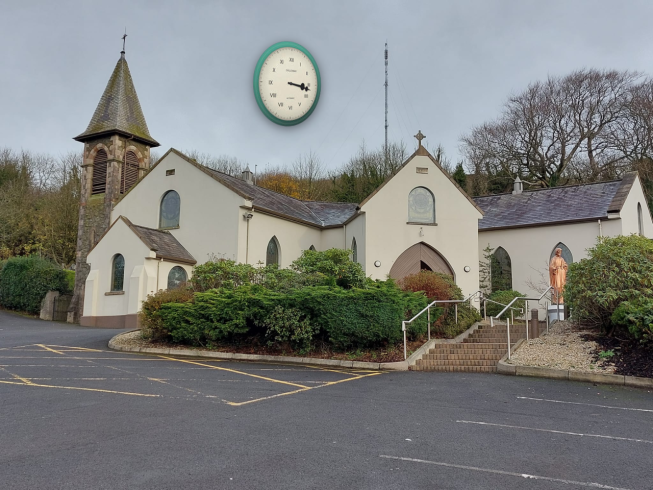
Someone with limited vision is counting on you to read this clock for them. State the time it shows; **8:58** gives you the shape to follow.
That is **3:17**
